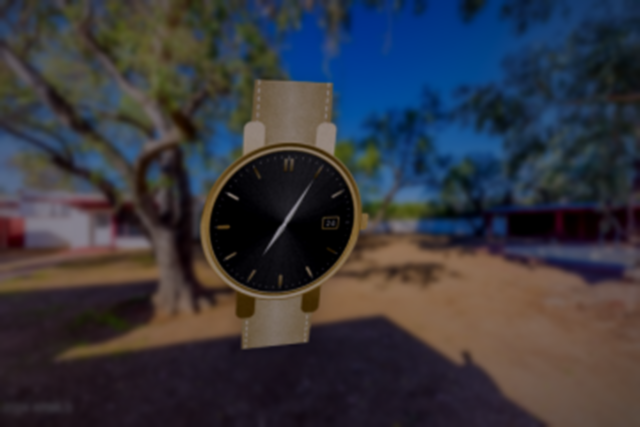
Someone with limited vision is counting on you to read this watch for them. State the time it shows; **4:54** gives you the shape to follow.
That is **7:05**
